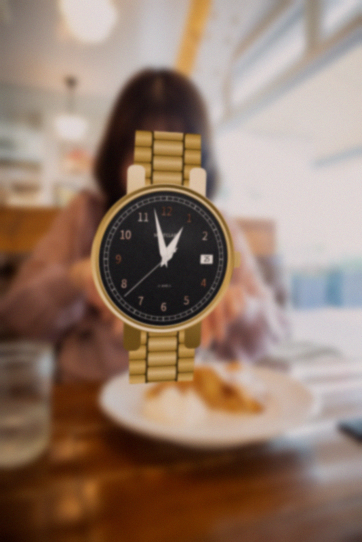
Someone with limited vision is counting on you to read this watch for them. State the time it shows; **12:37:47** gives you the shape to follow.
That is **12:57:38**
